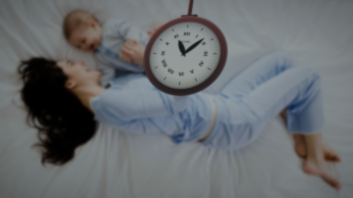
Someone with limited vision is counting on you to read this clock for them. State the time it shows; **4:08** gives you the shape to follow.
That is **11:08**
